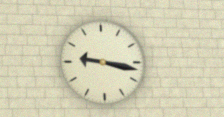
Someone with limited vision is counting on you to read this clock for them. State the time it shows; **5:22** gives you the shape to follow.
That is **9:17**
